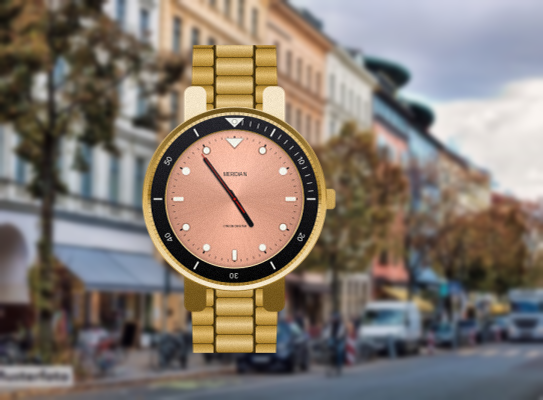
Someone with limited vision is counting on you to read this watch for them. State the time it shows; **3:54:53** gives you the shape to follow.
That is **4:53:54**
